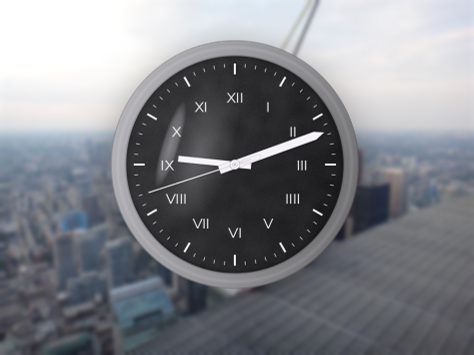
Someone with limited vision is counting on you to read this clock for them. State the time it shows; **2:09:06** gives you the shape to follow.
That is **9:11:42**
